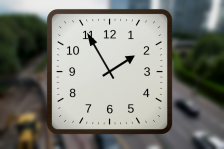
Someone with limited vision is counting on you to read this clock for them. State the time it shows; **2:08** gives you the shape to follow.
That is **1:55**
